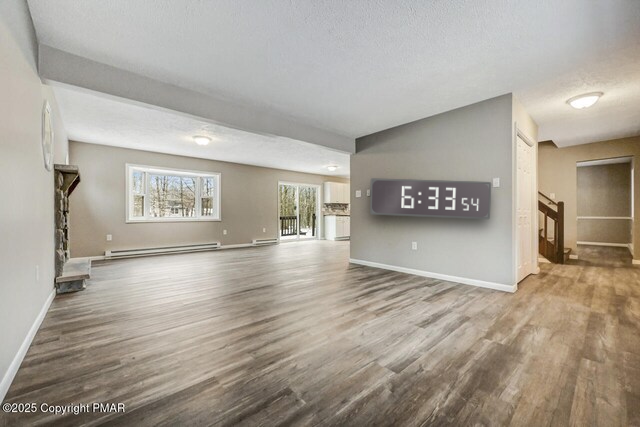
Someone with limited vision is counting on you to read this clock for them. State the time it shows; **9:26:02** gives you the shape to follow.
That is **6:33:54**
